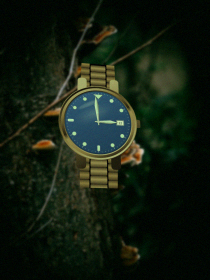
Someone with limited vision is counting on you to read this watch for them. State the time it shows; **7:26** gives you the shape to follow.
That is **2:59**
